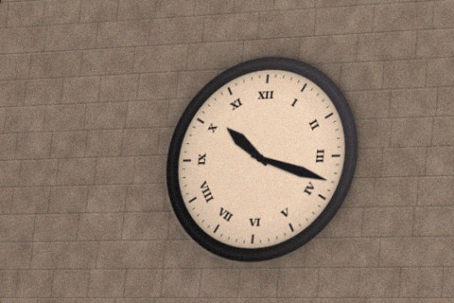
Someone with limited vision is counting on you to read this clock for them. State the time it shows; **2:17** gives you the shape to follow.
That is **10:18**
